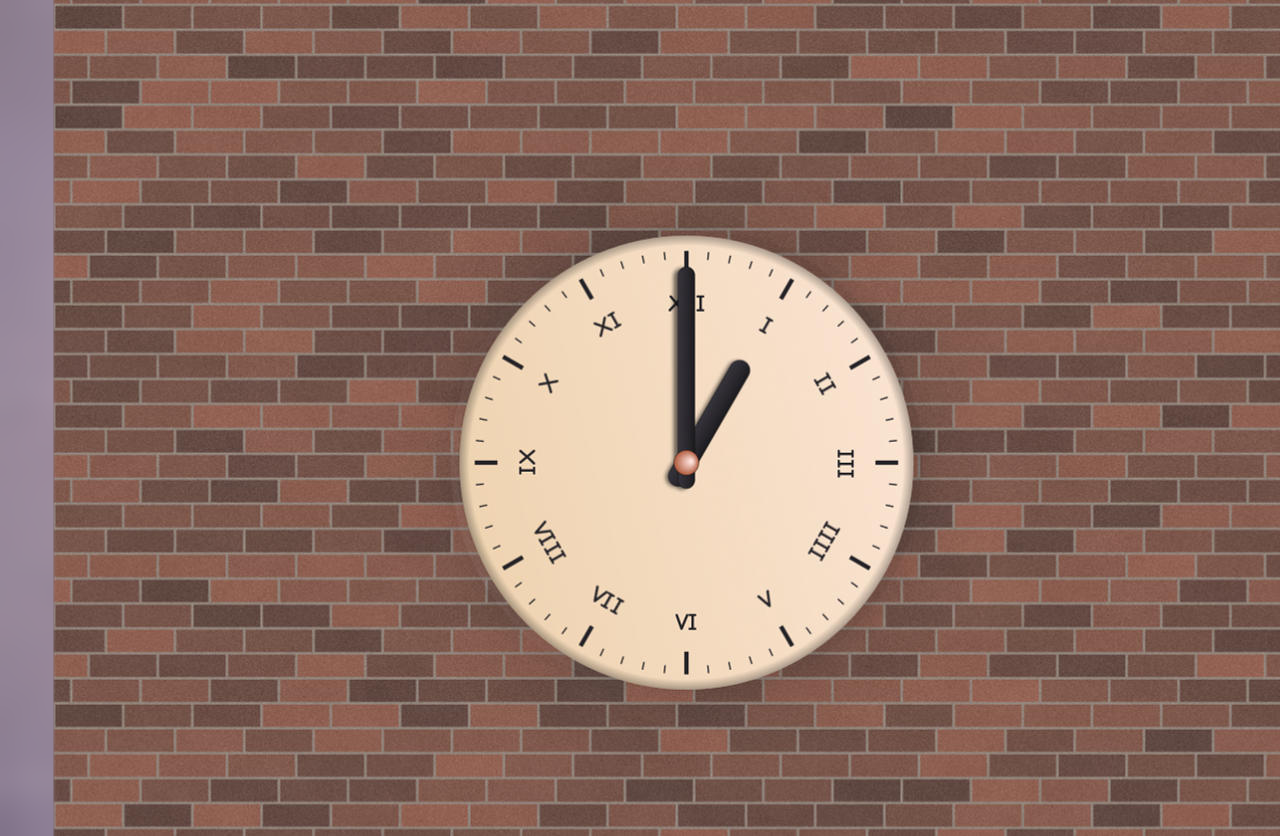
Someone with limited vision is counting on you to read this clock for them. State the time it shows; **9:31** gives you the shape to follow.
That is **1:00**
